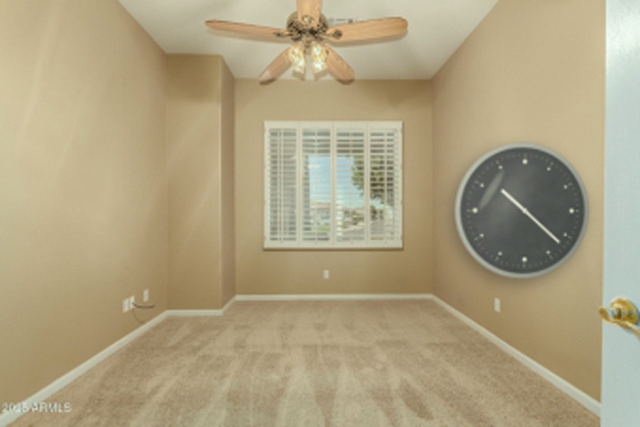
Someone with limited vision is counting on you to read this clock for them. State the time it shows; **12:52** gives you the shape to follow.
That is **10:22**
